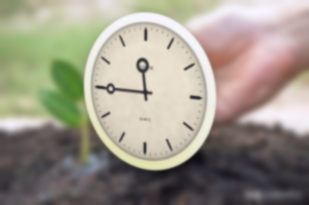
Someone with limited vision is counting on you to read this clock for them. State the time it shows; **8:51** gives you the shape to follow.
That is **11:45**
